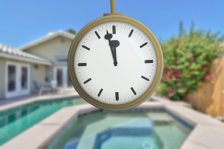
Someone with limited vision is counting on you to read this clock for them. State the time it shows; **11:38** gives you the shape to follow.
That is **11:58**
